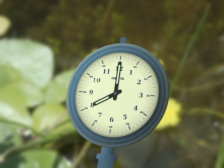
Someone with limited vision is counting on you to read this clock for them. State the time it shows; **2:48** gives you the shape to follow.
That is **8:00**
